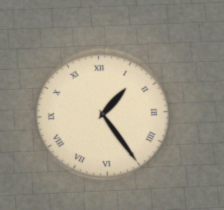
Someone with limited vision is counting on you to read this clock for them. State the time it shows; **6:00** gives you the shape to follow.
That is **1:25**
